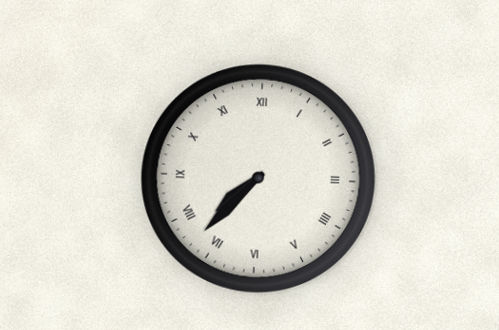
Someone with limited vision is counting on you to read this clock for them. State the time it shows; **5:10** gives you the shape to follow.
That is **7:37**
